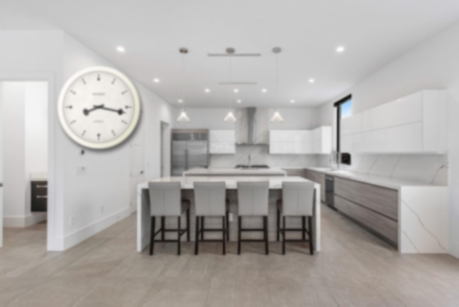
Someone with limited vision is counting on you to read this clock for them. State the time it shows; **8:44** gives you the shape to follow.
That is **8:17**
